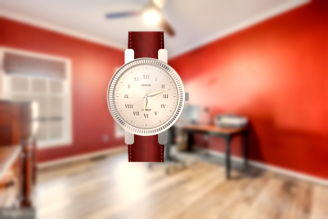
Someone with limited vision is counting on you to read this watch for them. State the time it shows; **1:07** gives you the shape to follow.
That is **6:12**
